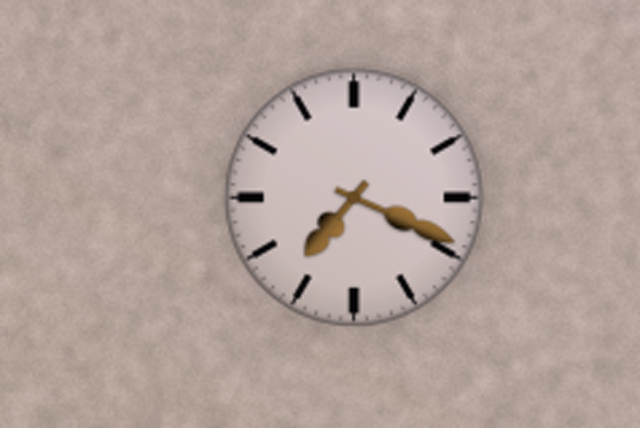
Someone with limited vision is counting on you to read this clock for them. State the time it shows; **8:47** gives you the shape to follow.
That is **7:19**
